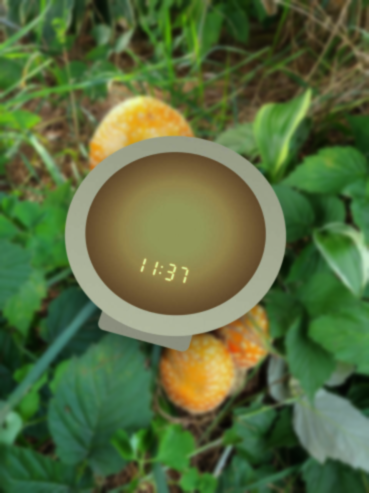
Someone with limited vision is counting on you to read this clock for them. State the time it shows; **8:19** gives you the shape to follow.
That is **11:37**
